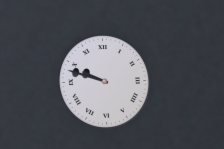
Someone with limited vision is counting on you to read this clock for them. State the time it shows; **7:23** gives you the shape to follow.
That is **9:48**
